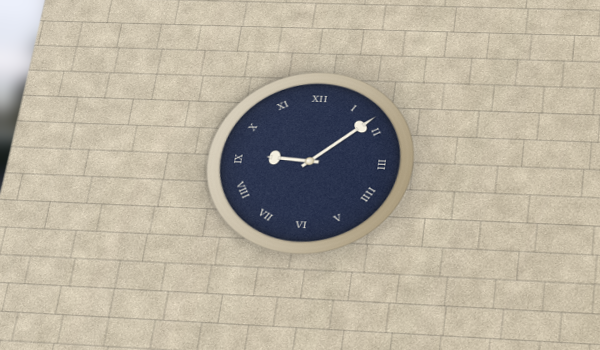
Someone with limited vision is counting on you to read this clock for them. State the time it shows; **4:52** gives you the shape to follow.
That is **9:08**
